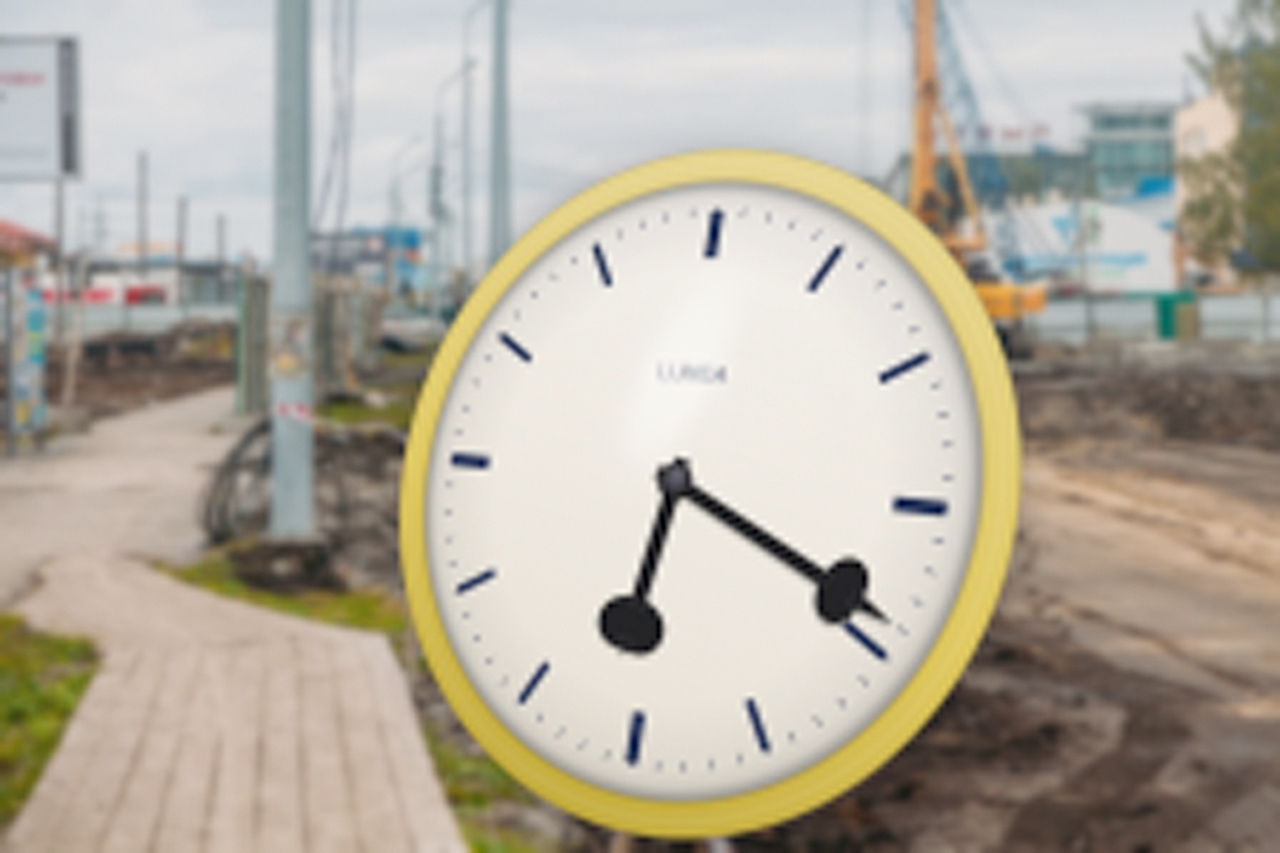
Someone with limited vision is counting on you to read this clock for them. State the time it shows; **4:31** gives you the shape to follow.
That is **6:19**
